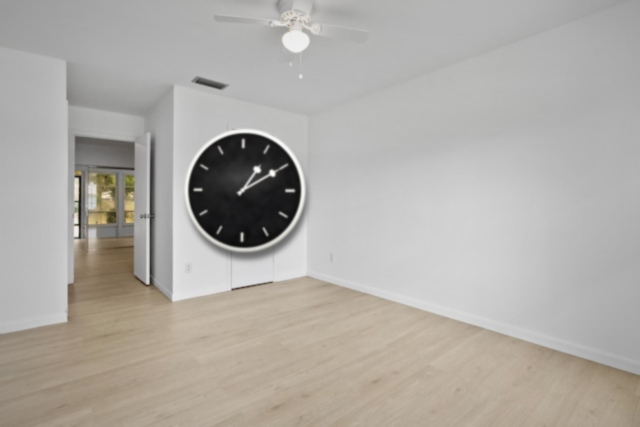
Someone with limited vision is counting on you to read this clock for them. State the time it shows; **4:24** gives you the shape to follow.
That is **1:10**
